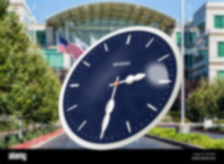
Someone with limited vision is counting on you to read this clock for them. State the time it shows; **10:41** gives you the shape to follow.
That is **2:30**
